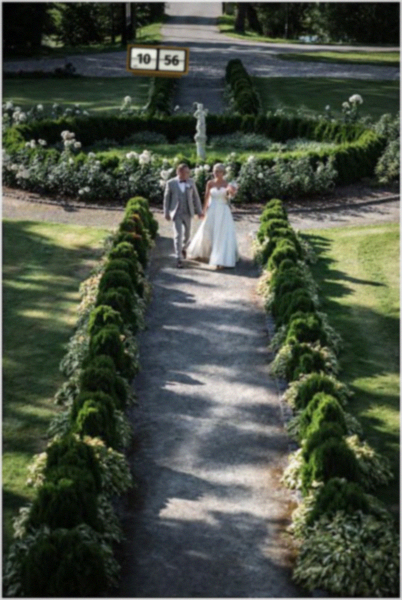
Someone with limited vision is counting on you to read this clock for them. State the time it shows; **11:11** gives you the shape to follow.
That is **10:56**
